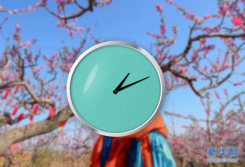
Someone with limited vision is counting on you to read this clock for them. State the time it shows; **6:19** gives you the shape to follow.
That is **1:11**
